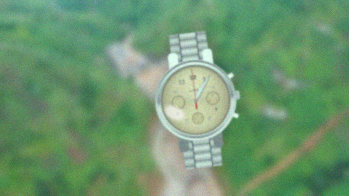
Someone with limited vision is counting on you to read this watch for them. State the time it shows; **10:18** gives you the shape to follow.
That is **1:06**
